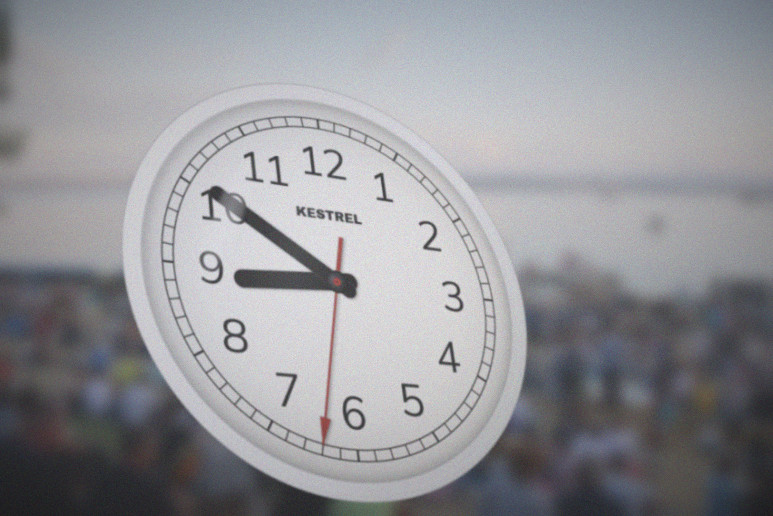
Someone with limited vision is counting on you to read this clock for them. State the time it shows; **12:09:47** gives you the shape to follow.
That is **8:50:32**
